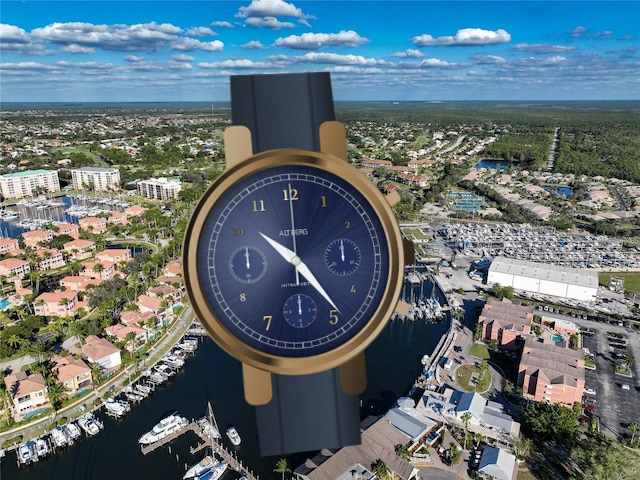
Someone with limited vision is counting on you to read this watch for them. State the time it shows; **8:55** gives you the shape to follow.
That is **10:24**
